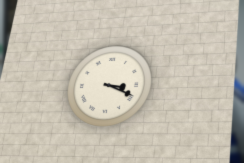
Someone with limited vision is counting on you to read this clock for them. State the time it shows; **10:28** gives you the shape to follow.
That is **3:19**
